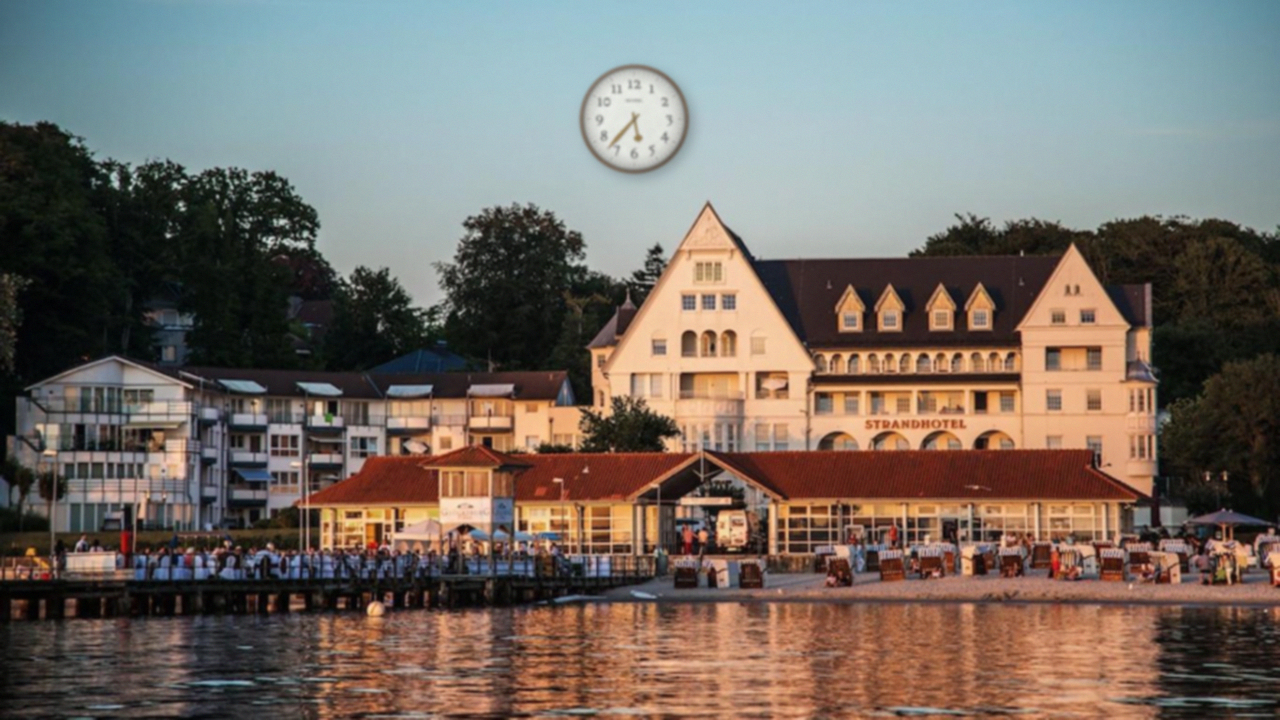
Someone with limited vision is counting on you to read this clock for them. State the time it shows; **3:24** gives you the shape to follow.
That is **5:37**
